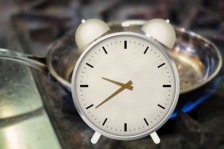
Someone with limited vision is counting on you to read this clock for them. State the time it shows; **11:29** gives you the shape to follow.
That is **9:39**
